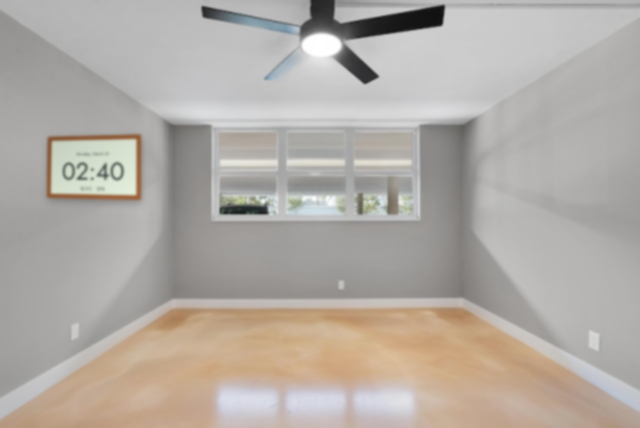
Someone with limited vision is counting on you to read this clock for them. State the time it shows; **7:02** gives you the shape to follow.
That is **2:40**
